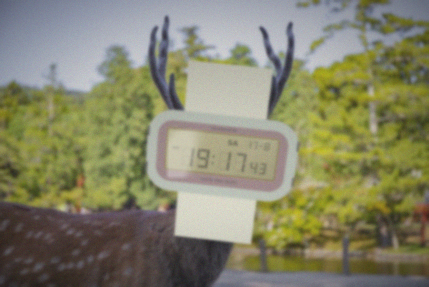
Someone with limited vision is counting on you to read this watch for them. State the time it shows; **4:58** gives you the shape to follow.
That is **19:17**
